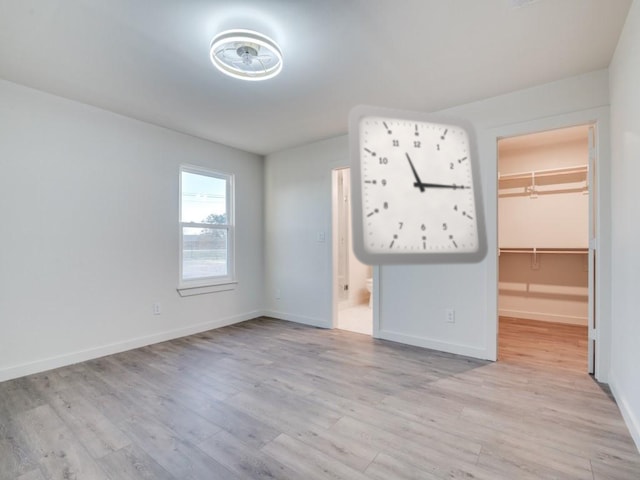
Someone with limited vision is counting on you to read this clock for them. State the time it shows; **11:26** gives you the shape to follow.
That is **11:15**
